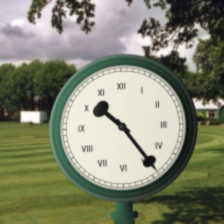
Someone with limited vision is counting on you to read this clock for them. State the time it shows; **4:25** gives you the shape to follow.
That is **10:24**
